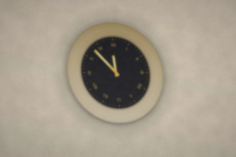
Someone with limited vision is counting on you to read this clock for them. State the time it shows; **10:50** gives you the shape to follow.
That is **11:53**
